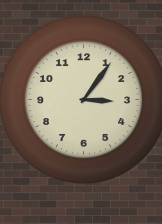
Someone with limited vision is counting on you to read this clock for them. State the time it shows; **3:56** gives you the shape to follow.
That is **3:06**
